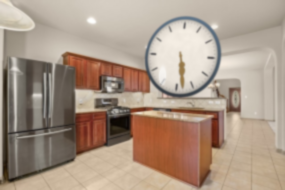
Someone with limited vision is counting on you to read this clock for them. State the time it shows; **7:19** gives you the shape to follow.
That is **5:28**
